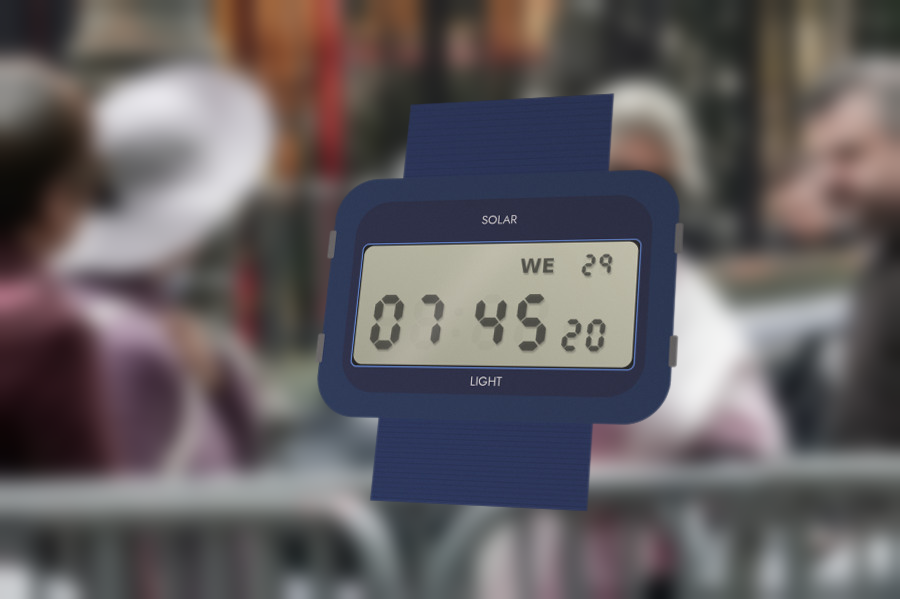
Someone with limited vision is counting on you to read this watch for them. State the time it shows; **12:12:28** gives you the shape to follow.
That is **7:45:20**
